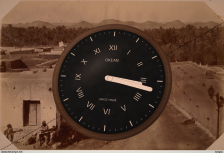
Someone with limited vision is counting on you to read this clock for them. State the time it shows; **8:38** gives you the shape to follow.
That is **3:17**
